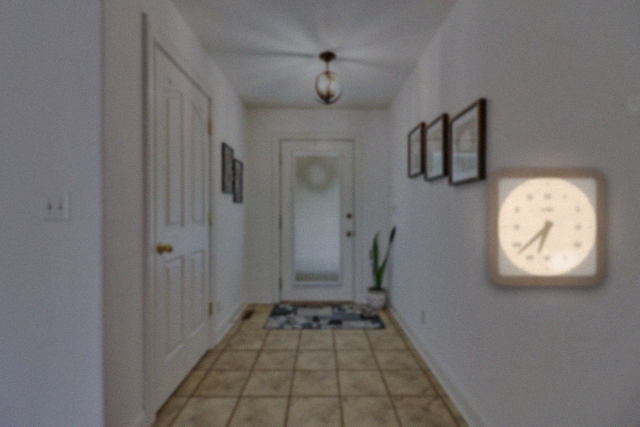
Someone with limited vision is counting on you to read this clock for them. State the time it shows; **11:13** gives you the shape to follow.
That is **6:38**
